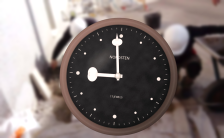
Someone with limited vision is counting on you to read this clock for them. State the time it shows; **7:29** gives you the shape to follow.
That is **8:59**
